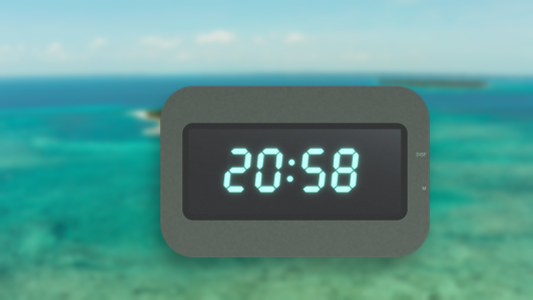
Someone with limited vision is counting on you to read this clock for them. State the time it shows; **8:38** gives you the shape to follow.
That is **20:58**
